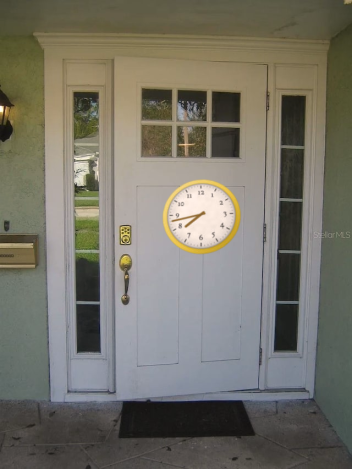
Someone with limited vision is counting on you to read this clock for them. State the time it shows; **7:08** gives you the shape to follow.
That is **7:43**
